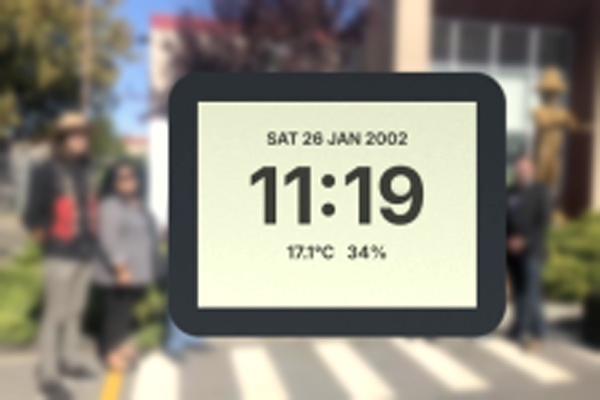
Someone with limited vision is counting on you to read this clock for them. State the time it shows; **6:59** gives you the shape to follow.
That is **11:19**
